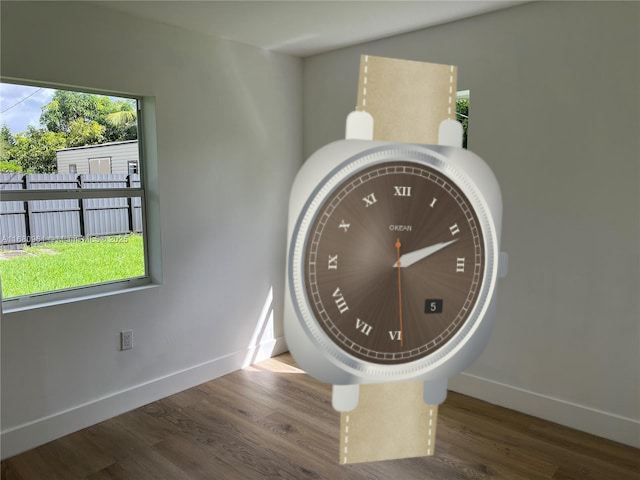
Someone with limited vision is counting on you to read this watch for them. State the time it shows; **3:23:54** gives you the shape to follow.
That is **2:11:29**
